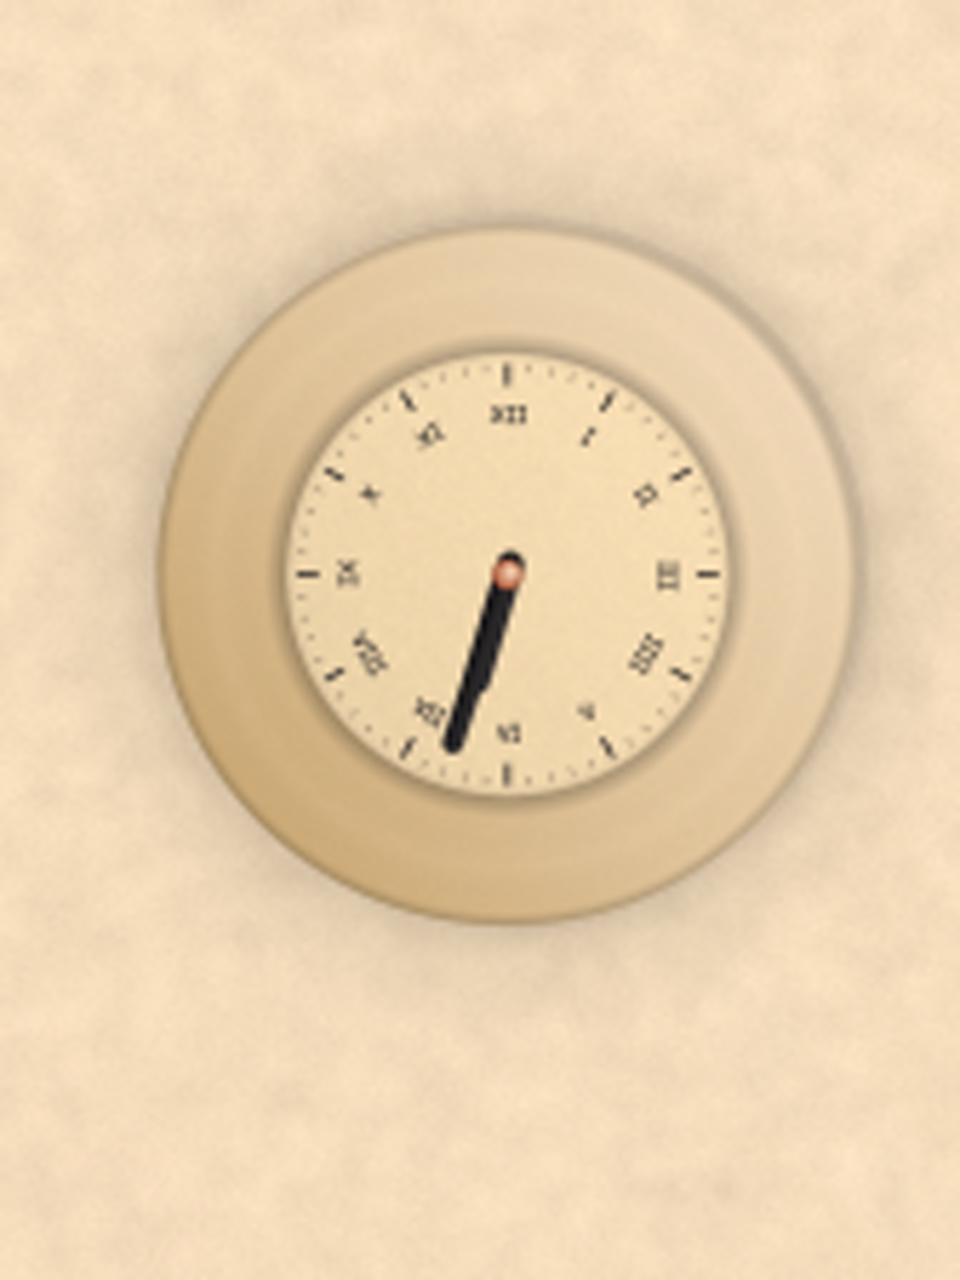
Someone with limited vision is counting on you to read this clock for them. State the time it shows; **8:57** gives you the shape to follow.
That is **6:33**
